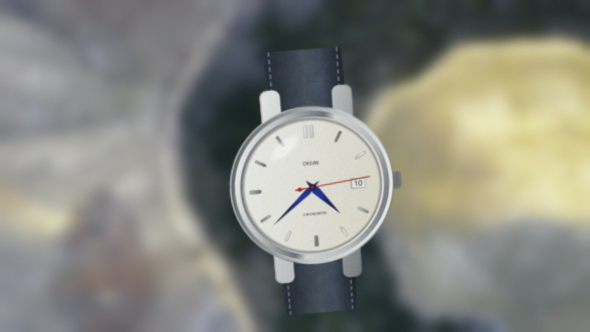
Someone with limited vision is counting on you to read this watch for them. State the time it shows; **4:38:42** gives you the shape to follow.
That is **4:38:14**
